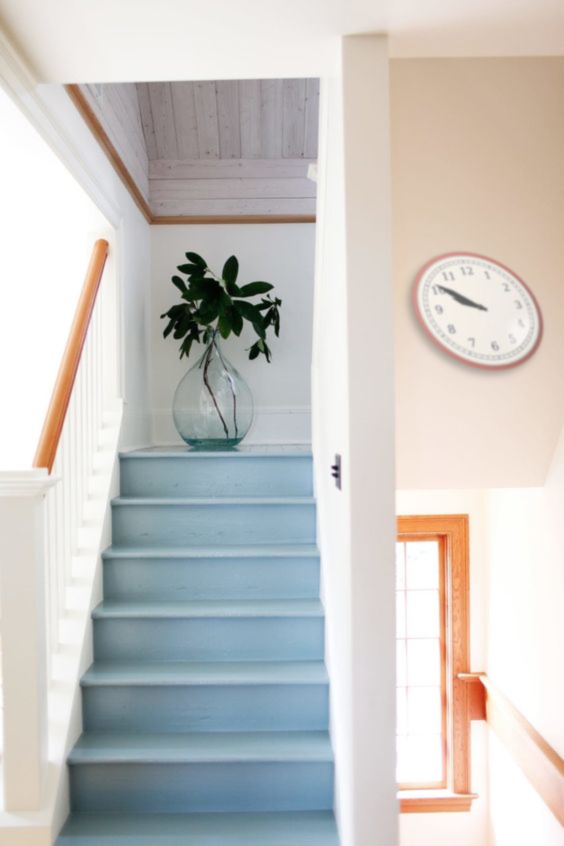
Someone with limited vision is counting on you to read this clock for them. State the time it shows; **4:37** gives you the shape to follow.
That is **9:51**
